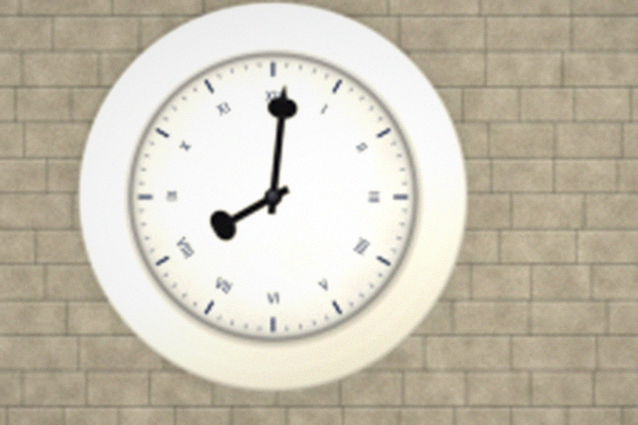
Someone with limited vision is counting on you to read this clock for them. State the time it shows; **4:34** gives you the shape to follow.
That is **8:01**
